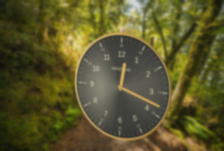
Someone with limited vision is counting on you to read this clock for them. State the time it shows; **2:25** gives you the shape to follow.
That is **12:18**
